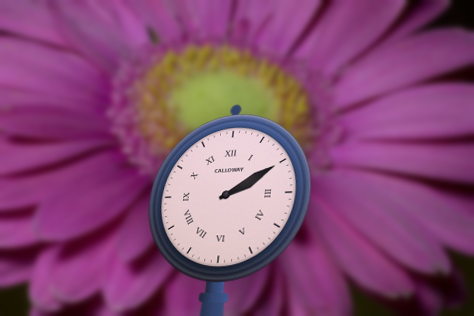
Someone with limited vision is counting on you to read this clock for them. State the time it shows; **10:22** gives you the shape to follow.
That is **2:10**
